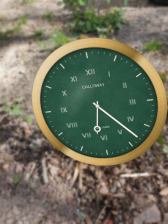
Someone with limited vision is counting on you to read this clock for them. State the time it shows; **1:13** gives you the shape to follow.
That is **6:23**
